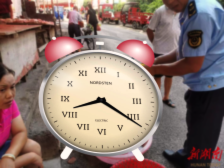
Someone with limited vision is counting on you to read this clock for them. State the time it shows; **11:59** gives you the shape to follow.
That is **8:21**
